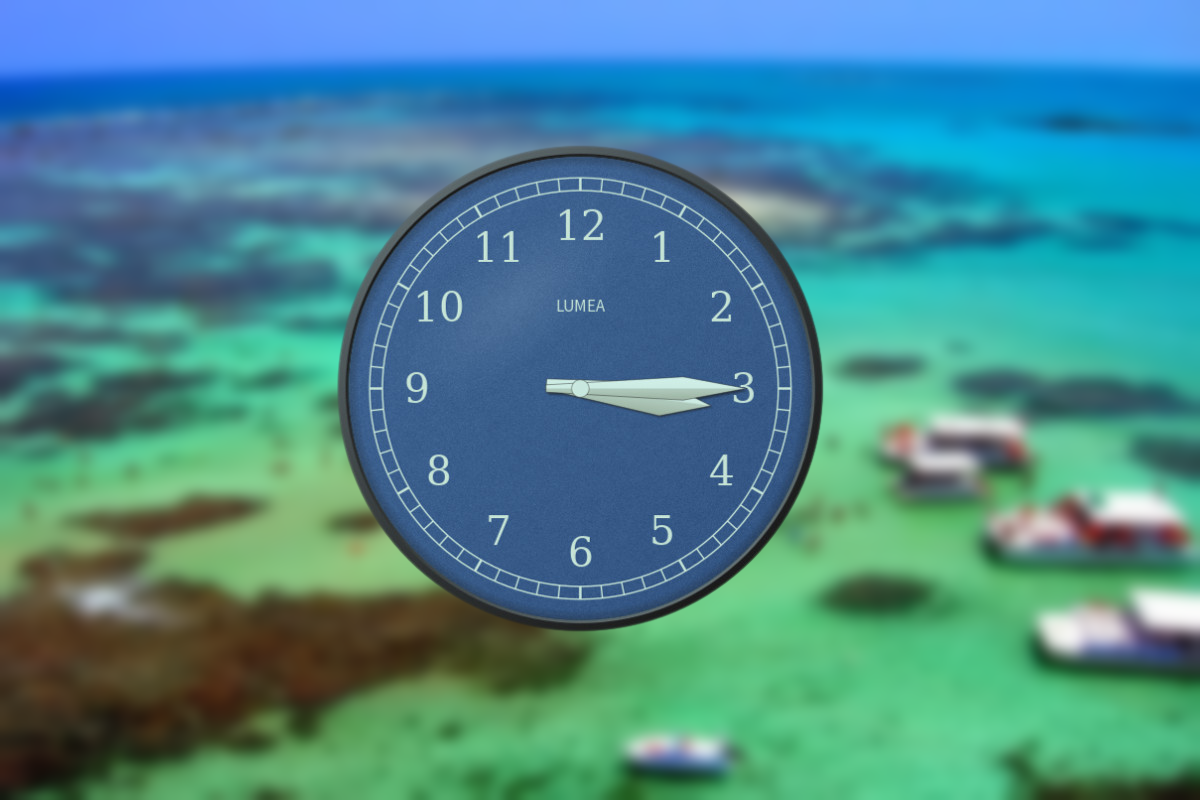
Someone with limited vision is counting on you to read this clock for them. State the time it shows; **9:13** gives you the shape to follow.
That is **3:15**
